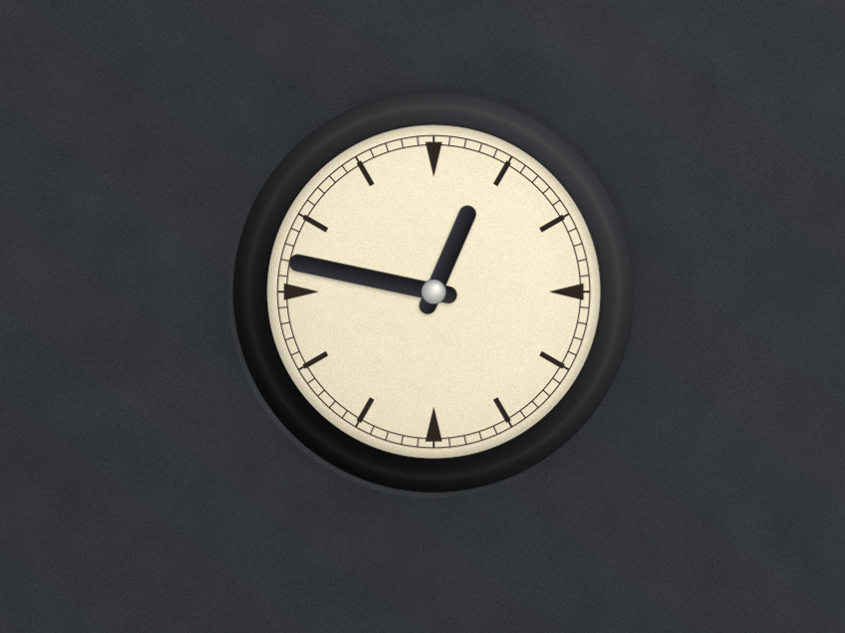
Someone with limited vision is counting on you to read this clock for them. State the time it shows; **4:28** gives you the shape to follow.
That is **12:47**
